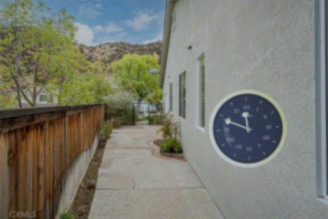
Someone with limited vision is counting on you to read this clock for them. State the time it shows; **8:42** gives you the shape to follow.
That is **11:49**
